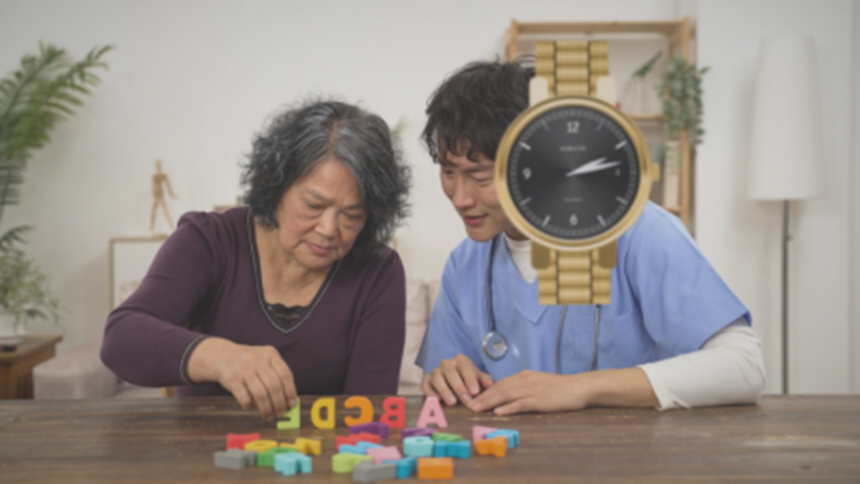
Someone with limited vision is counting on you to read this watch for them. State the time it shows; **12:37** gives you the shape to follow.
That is **2:13**
